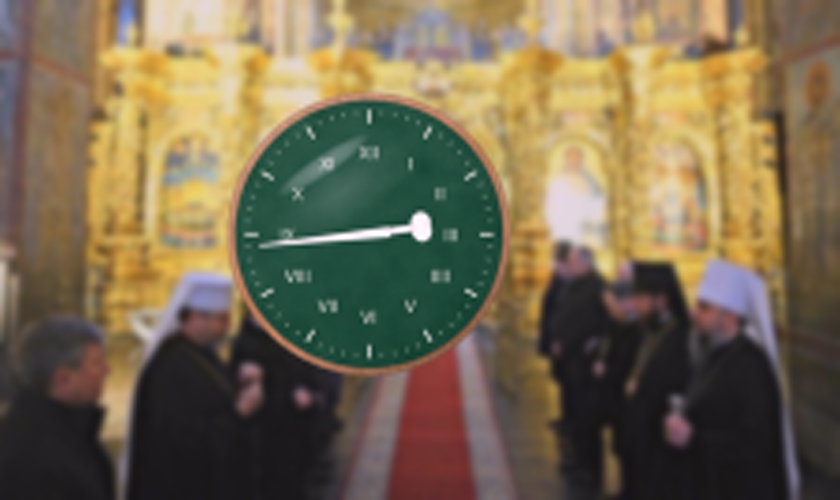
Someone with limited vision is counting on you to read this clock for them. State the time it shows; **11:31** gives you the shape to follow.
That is **2:44**
